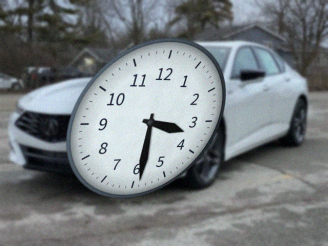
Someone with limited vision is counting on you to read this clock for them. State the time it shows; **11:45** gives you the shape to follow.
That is **3:29**
